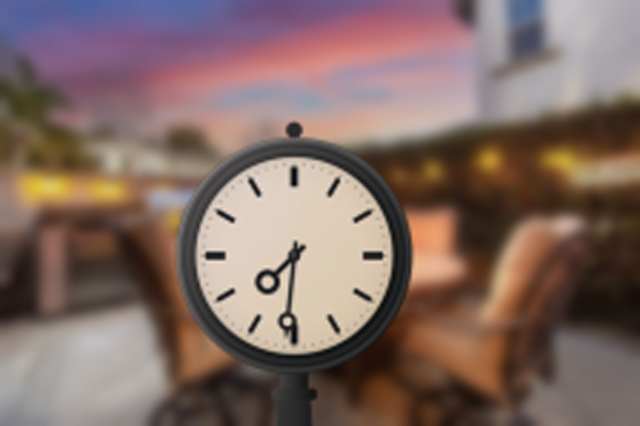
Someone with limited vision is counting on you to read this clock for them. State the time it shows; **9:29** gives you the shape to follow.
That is **7:31**
